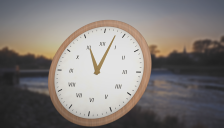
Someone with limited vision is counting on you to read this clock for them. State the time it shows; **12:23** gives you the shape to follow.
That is **11:03**
